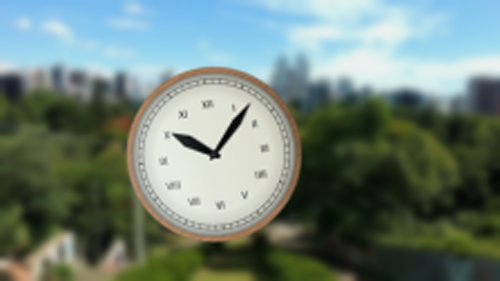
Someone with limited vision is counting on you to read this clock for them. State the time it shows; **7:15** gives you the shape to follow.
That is **10:07**
